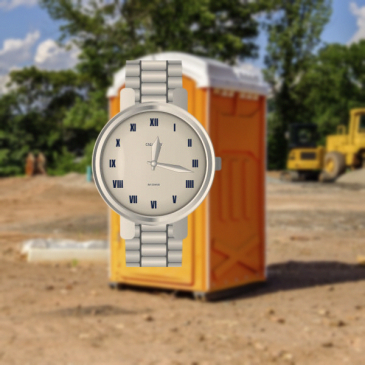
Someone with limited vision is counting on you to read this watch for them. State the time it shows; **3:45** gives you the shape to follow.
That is **12:17**
